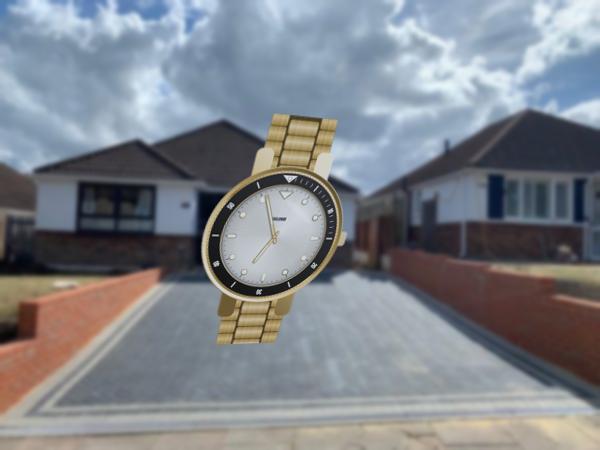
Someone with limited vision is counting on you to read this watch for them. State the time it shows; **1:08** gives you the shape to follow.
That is **6:56**
